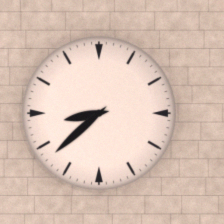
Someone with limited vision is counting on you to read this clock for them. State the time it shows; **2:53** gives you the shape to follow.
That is **8:38**
